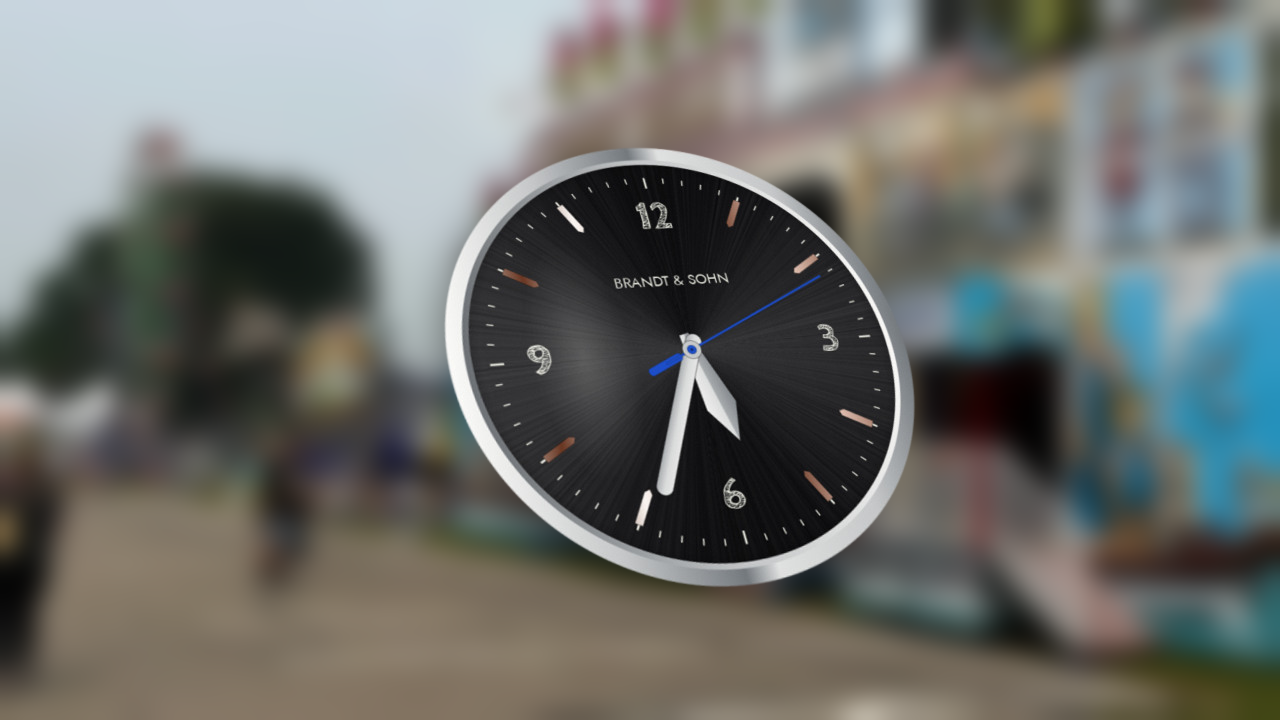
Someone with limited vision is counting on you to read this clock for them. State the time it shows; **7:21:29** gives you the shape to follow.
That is **5:34:11**
